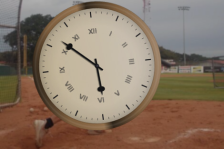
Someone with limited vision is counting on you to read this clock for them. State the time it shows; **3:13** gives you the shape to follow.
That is **5:52**
